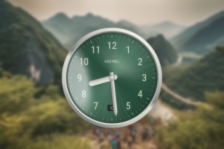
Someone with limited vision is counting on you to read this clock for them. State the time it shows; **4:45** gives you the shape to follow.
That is **8:29**
